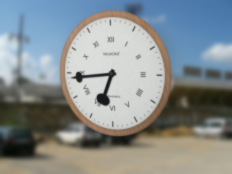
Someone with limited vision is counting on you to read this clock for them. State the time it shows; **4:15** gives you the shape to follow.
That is **6:44**
